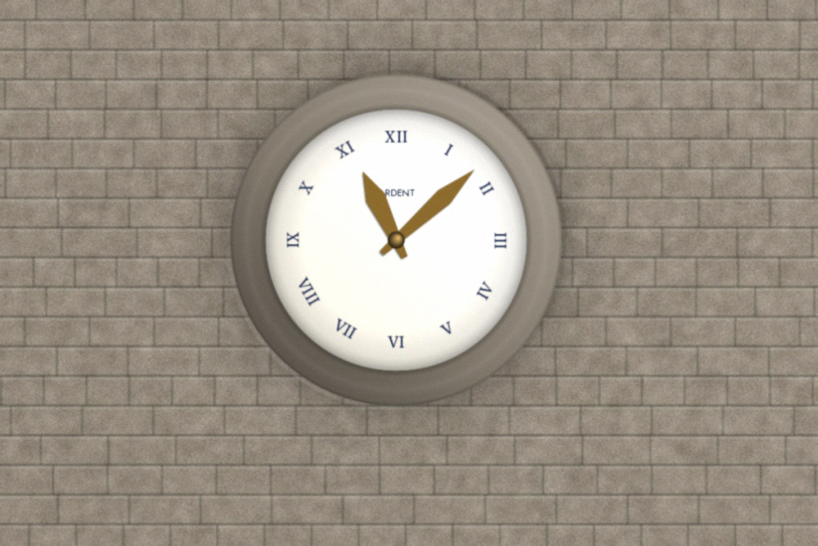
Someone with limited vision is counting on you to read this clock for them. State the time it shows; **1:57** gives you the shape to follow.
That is **11:08**
